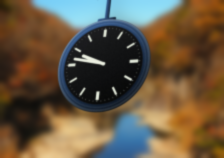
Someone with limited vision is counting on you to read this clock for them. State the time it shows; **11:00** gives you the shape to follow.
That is **9:47**
